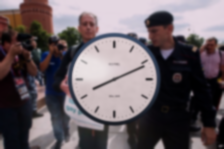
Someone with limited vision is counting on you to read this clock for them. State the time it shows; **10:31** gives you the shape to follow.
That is **8:11**
